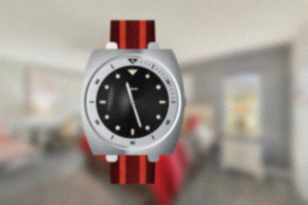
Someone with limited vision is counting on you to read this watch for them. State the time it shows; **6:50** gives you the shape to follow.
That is **11:27**
